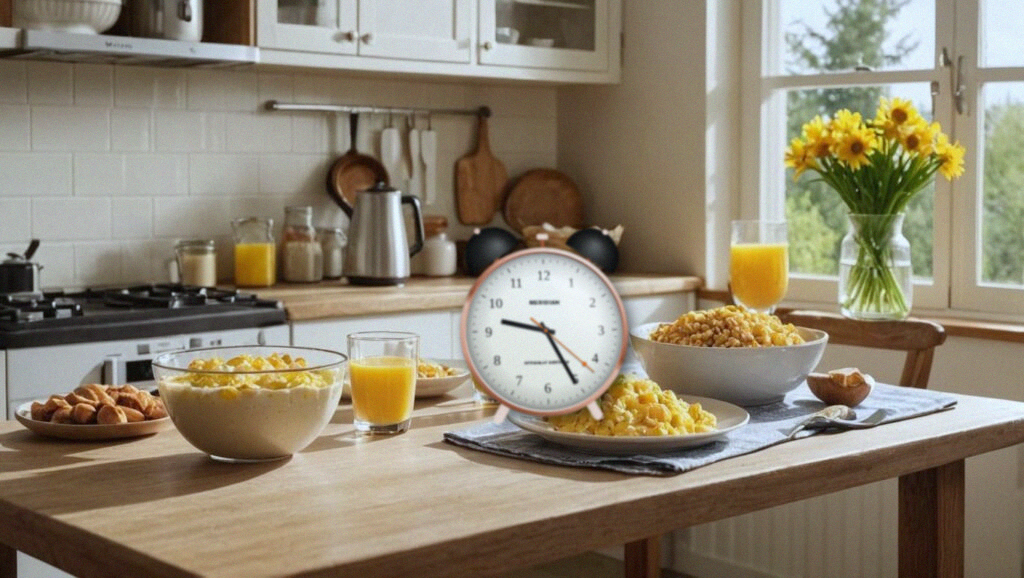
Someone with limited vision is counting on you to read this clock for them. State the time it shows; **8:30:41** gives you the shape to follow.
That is **9:25:22**
